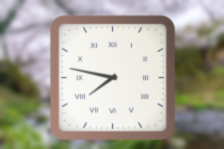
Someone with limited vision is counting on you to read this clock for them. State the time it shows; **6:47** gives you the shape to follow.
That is **7:47**
